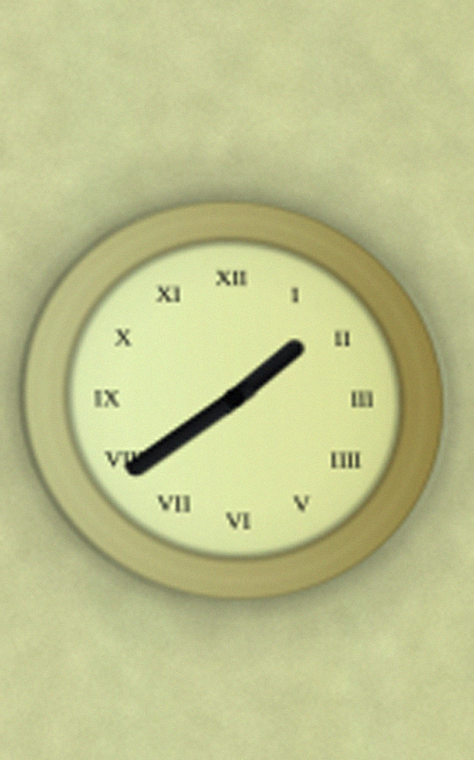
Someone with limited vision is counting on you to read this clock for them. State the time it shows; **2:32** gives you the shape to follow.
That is **1:39**
